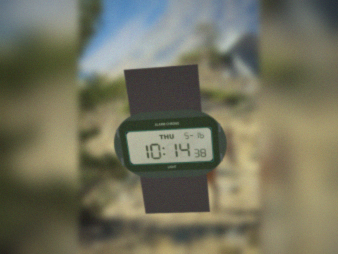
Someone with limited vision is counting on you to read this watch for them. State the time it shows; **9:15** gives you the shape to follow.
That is **10:14**
